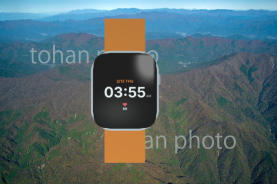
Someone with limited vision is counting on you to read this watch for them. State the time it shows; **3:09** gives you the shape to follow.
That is **3:55**
